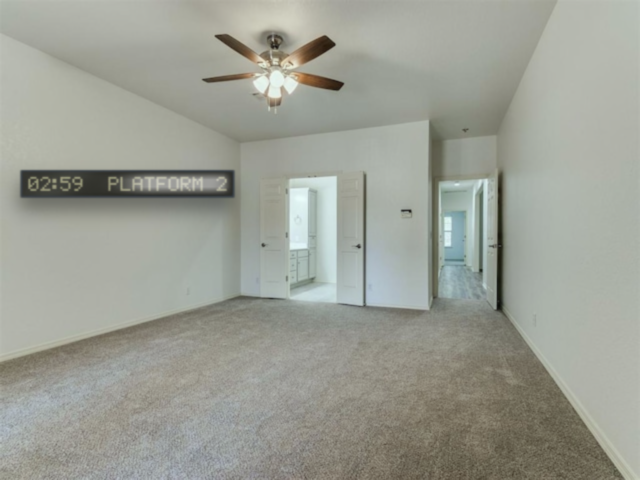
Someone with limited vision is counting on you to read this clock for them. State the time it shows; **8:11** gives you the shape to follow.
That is **2:59**
